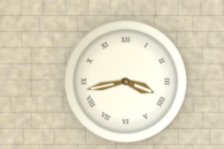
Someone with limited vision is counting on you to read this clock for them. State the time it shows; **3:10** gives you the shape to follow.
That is **3:43**
